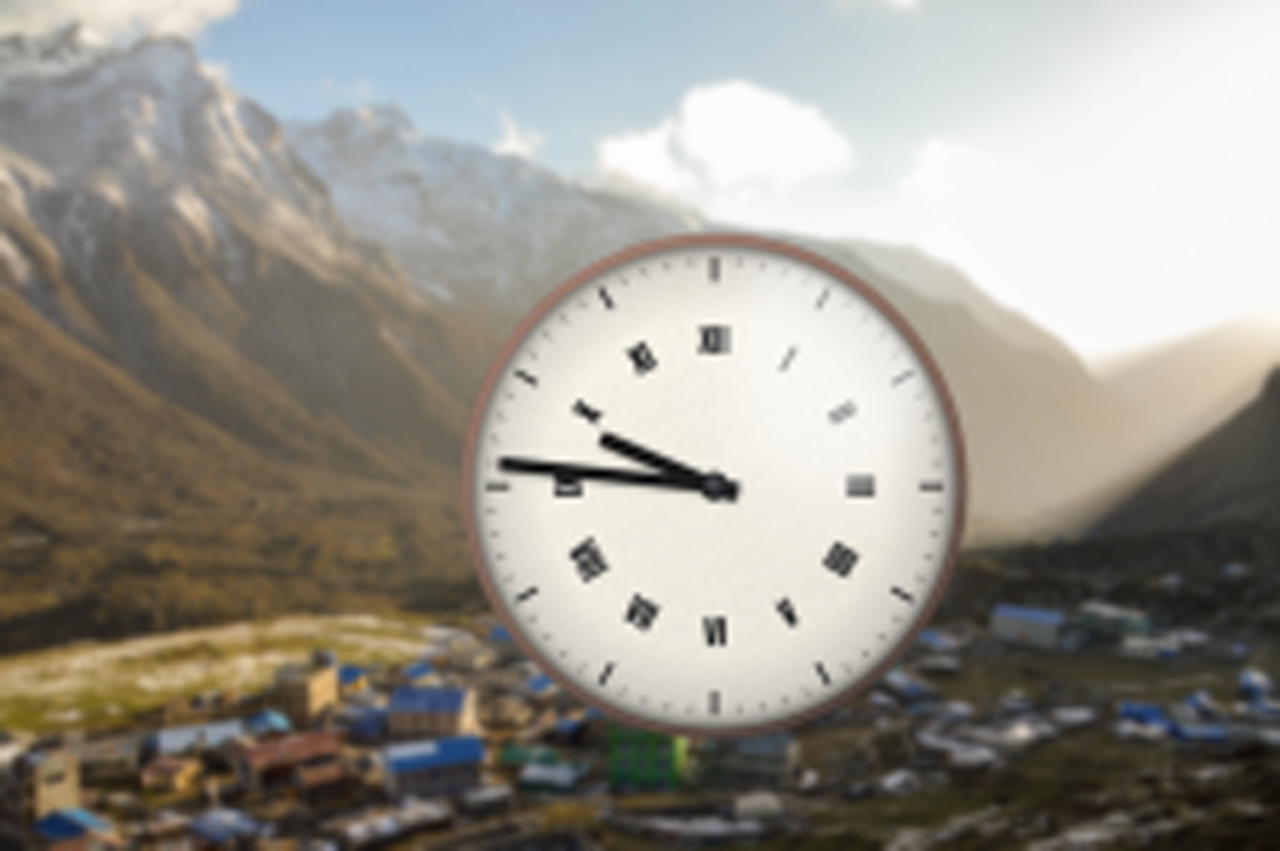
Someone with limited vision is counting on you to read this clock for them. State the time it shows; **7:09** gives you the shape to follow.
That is **9:46**
